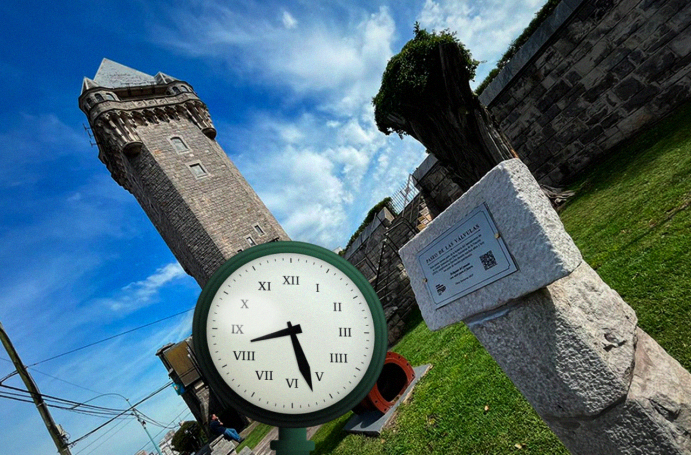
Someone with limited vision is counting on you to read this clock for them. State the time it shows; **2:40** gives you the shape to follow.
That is **8:27**
